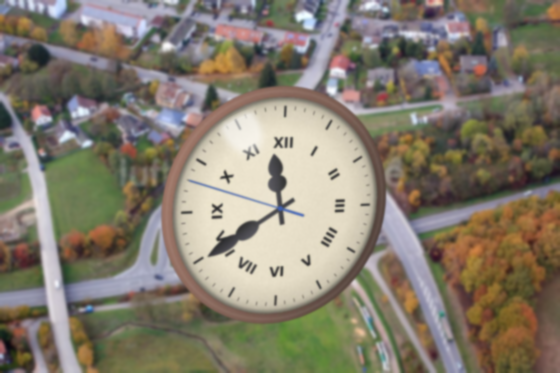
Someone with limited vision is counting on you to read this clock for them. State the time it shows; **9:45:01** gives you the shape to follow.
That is **11:39:48**
